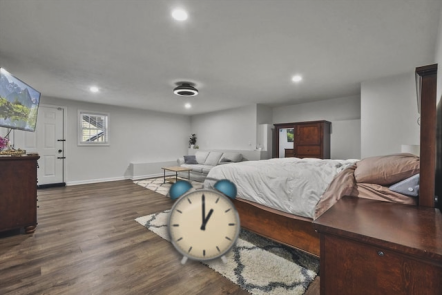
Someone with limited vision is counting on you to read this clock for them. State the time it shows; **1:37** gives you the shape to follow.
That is **1:00**
